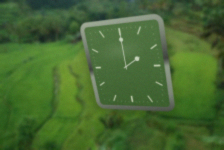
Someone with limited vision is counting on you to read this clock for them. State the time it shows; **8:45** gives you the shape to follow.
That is **2:00**
